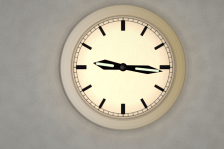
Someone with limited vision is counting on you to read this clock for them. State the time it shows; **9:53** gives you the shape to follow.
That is **9:16**
